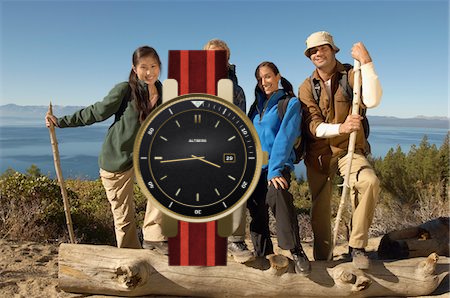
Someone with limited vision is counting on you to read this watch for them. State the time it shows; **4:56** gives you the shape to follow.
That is **3:44**
